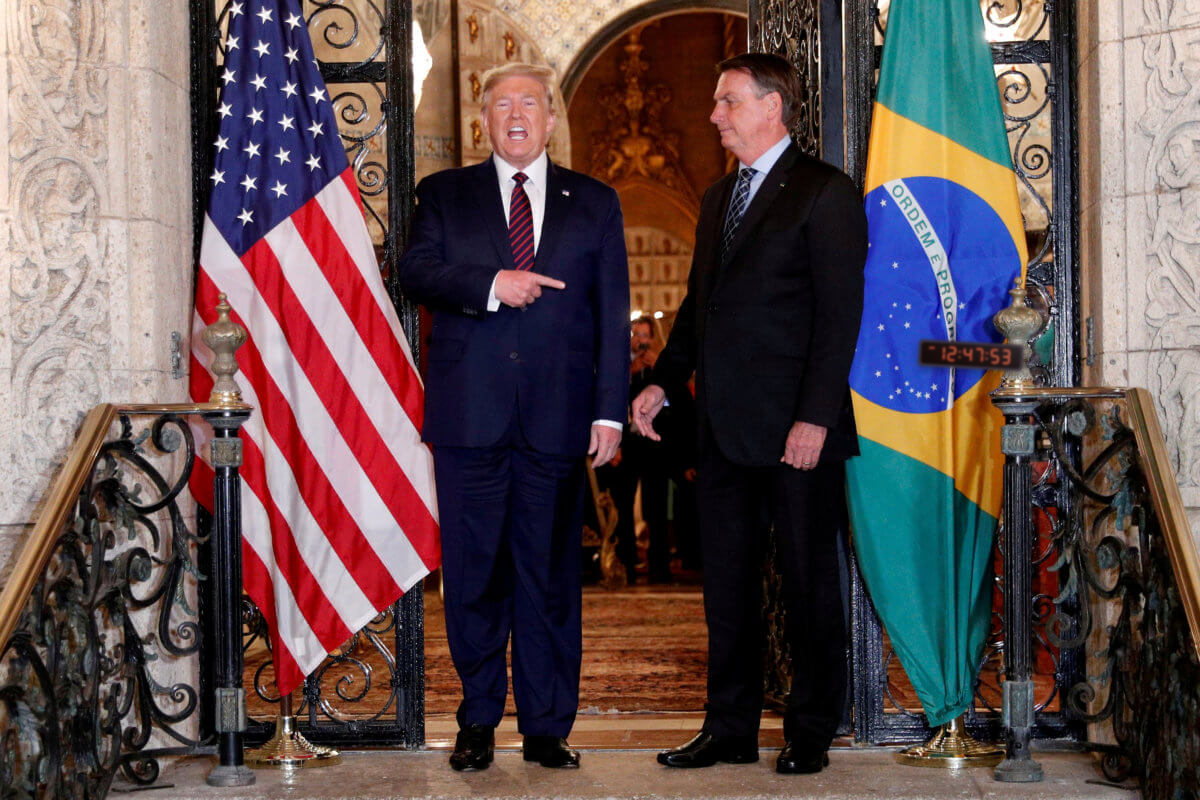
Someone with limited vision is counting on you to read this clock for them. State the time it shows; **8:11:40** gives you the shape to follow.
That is **12:47:53**
